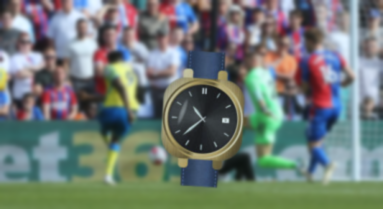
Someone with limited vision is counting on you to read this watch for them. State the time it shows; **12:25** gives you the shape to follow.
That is **10:38**
